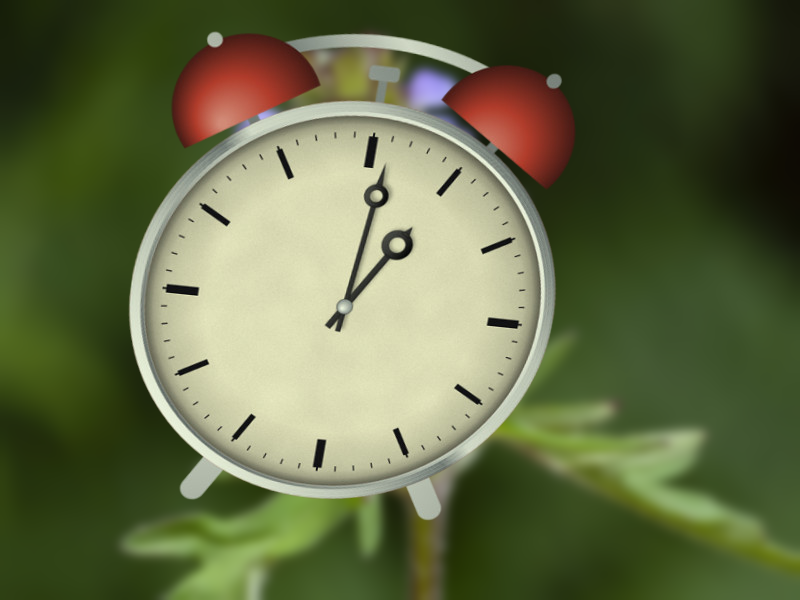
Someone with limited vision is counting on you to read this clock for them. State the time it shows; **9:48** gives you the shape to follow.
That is **1:01**
